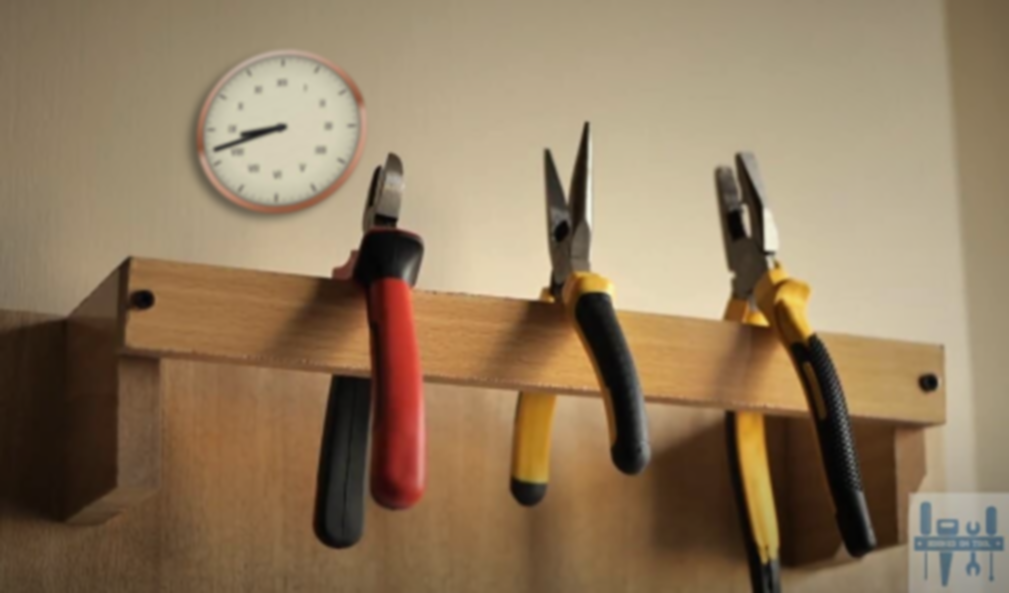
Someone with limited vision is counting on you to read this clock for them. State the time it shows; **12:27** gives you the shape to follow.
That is **8:42**
